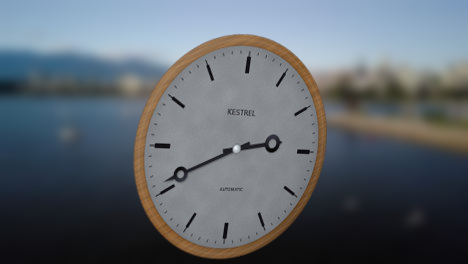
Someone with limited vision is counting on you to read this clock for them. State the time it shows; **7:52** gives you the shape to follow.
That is **2:41**
